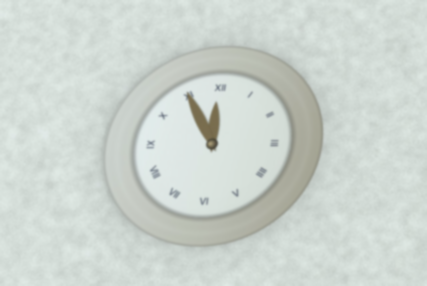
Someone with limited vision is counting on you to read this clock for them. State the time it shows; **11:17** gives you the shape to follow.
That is **11:55**
